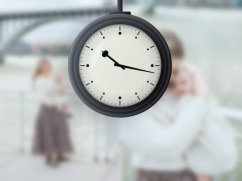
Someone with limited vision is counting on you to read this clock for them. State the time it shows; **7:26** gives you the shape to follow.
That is **10:17**
